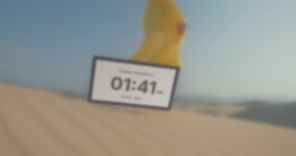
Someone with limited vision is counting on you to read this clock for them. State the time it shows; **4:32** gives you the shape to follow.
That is **1:41**
